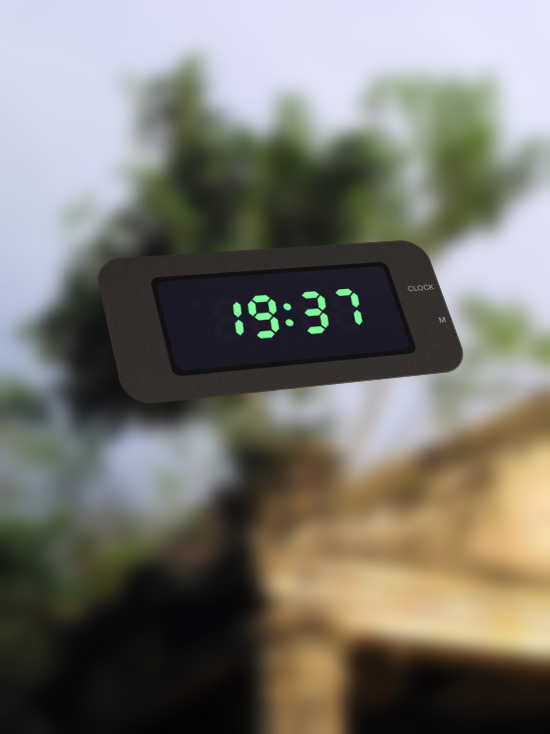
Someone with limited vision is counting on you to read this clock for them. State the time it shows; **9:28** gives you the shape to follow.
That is **19:37**
